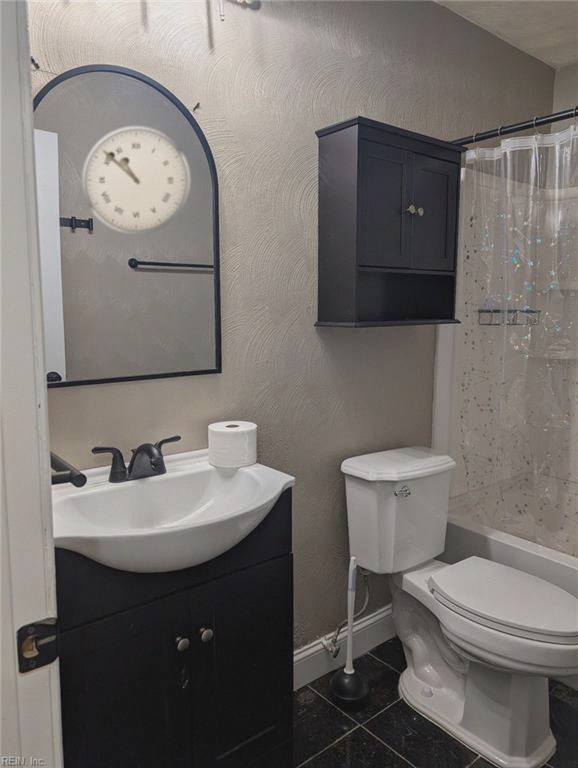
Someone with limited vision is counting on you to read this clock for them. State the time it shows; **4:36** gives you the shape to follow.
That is **10:52**
